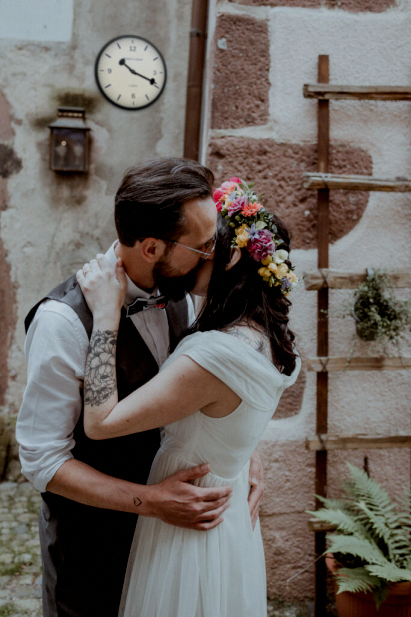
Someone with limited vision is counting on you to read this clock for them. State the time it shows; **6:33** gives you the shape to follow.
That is **10:19**
